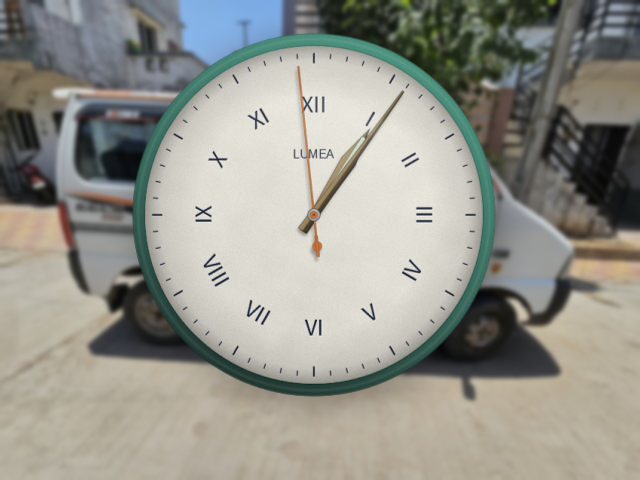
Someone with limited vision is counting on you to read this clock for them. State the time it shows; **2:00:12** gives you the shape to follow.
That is **1:05:59**
